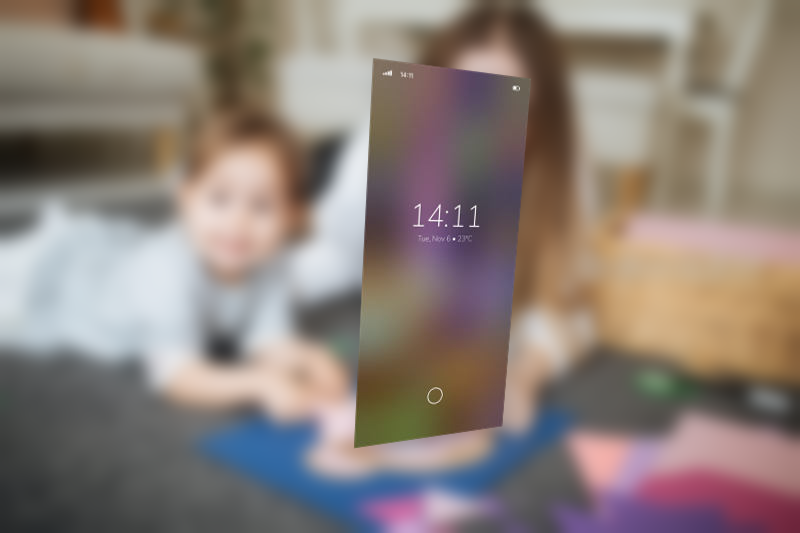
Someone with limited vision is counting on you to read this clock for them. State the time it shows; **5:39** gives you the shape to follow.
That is **14:11**
